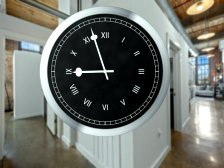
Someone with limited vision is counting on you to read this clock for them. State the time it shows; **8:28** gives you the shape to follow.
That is **8:57**
